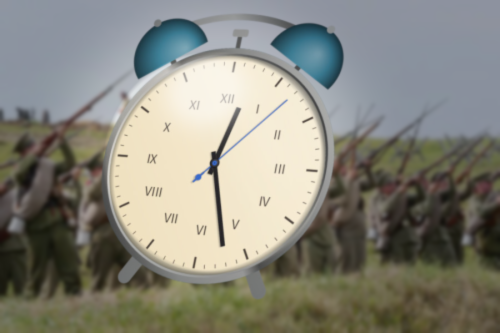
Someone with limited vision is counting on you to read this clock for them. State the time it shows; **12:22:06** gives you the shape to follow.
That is **12:27:07**
